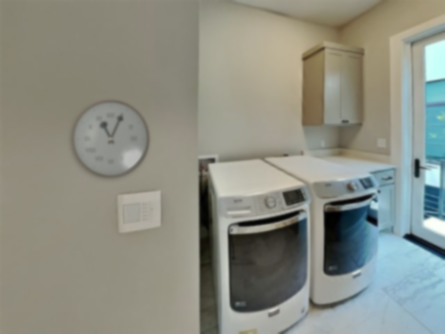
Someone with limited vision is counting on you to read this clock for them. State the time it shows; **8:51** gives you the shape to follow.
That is **11:04**
